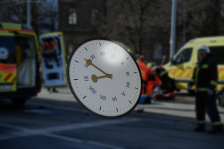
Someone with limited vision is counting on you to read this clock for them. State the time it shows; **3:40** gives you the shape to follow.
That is **8:52**
